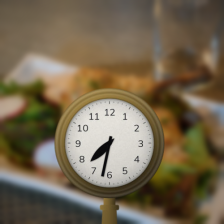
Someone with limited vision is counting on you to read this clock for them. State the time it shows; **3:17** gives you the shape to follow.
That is **7:32**
